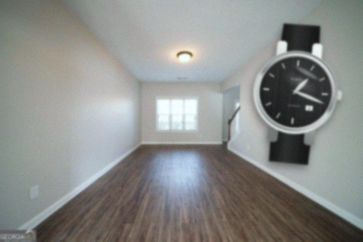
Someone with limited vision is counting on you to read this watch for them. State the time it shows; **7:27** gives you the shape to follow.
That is **1:18**
